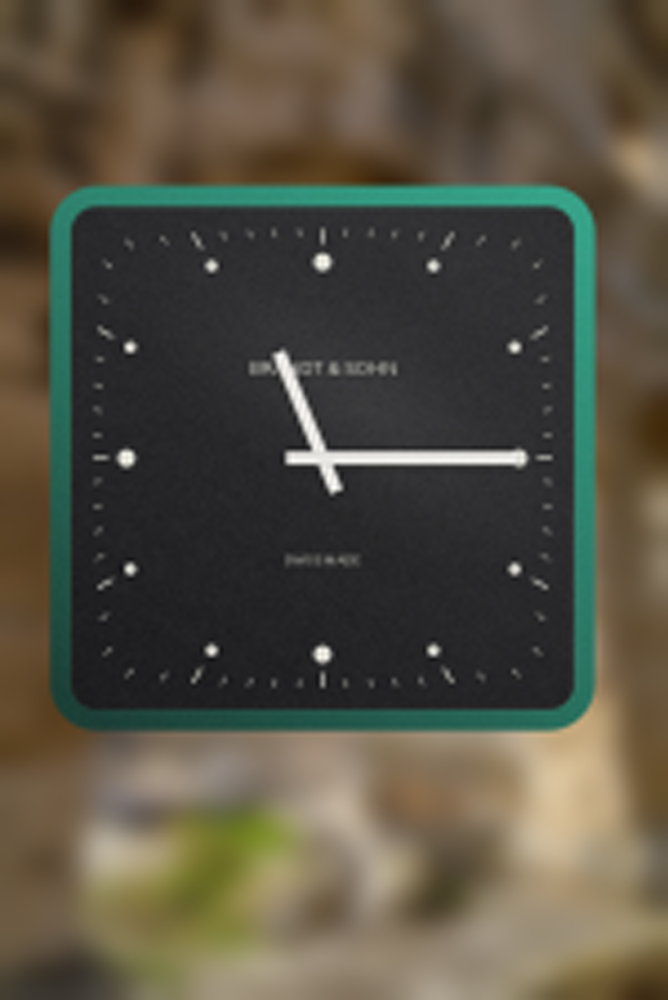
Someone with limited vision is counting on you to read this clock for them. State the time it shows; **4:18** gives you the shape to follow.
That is **11:15**
